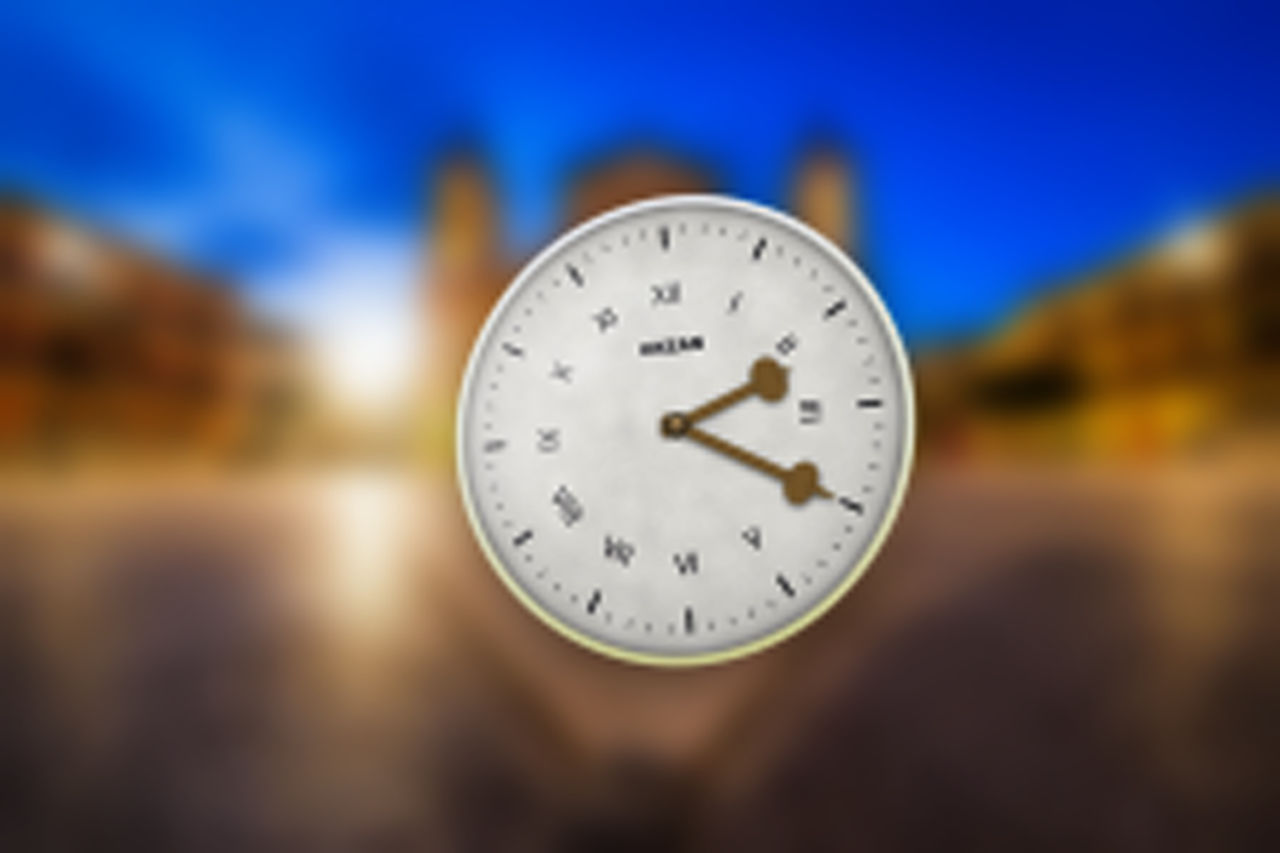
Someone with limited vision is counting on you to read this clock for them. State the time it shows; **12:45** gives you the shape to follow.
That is **2:20**
